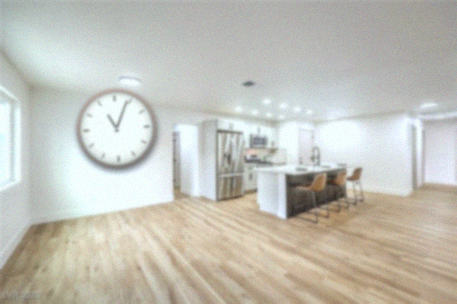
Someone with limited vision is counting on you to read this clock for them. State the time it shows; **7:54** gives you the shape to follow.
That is **11:04**
